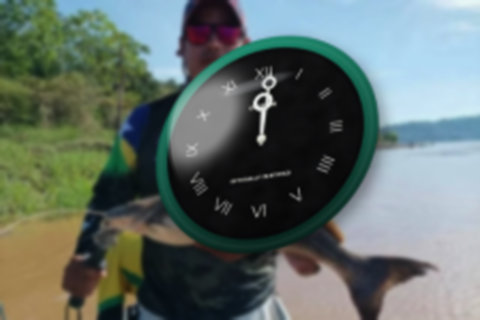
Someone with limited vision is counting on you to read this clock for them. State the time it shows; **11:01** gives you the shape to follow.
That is **12:01**
